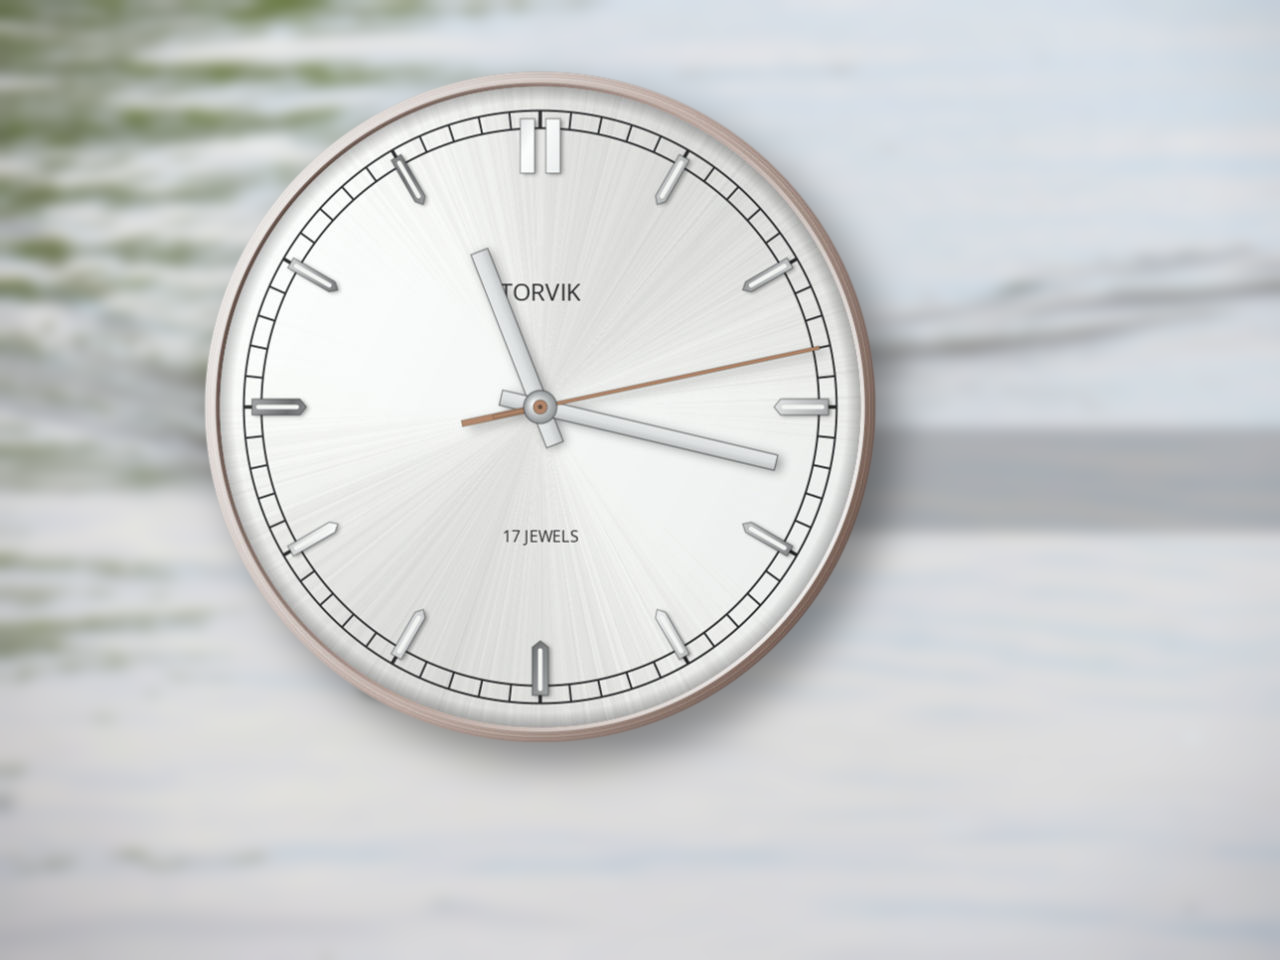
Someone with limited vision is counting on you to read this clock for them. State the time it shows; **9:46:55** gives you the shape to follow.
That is **11:17:13**
